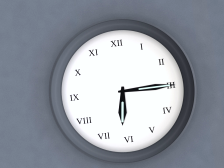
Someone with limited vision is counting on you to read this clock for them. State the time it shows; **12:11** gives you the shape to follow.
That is **6:15**
